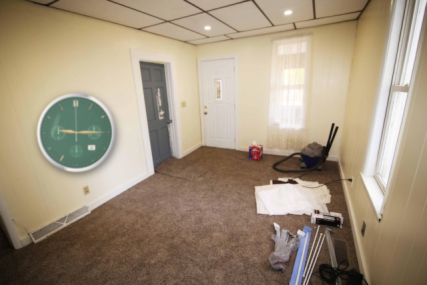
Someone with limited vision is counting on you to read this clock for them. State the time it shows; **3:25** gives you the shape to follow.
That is **9:15**
